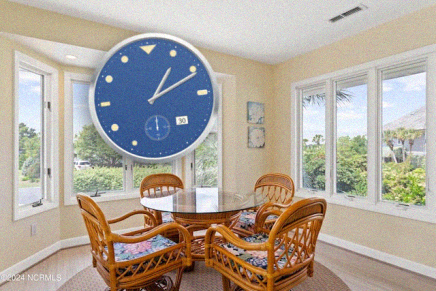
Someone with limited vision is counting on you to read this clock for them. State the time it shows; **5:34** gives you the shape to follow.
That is **1:11**
